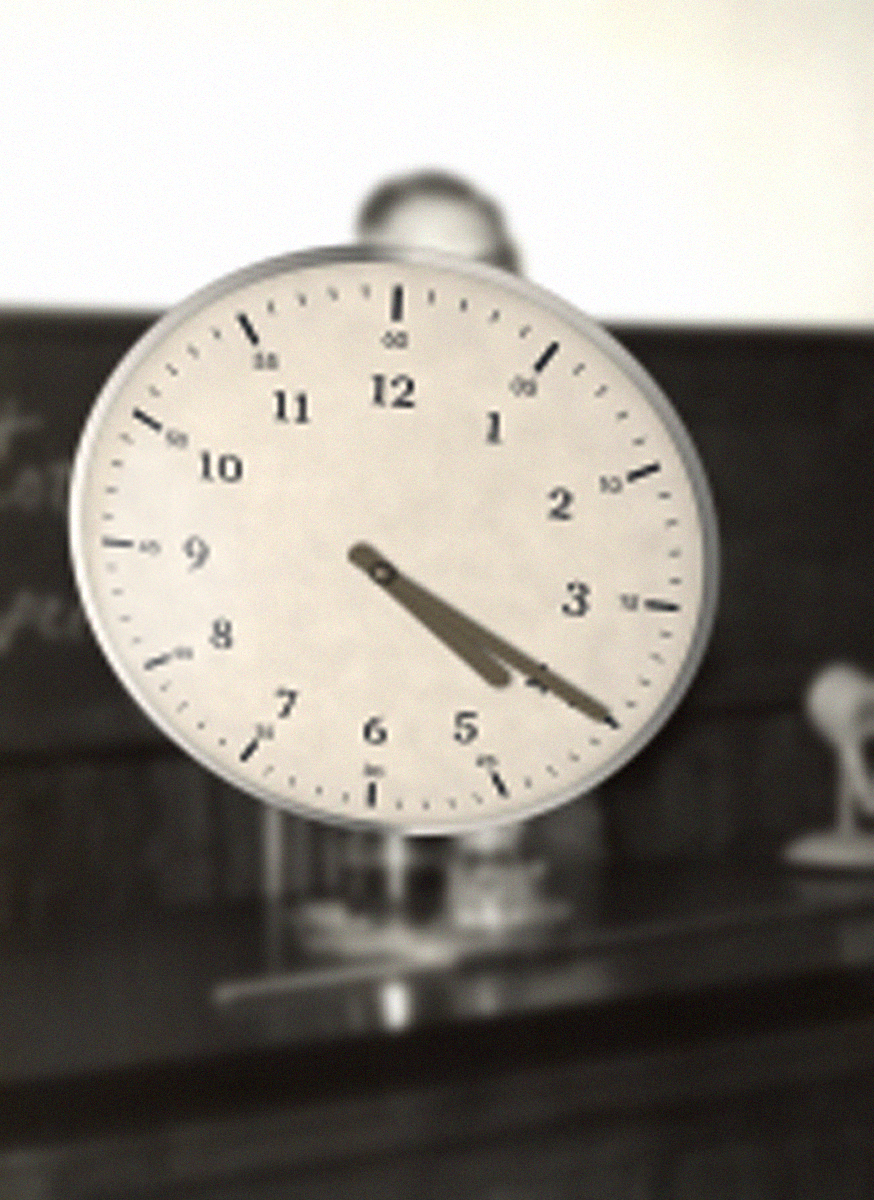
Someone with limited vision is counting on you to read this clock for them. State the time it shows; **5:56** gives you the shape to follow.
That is **4:20**
